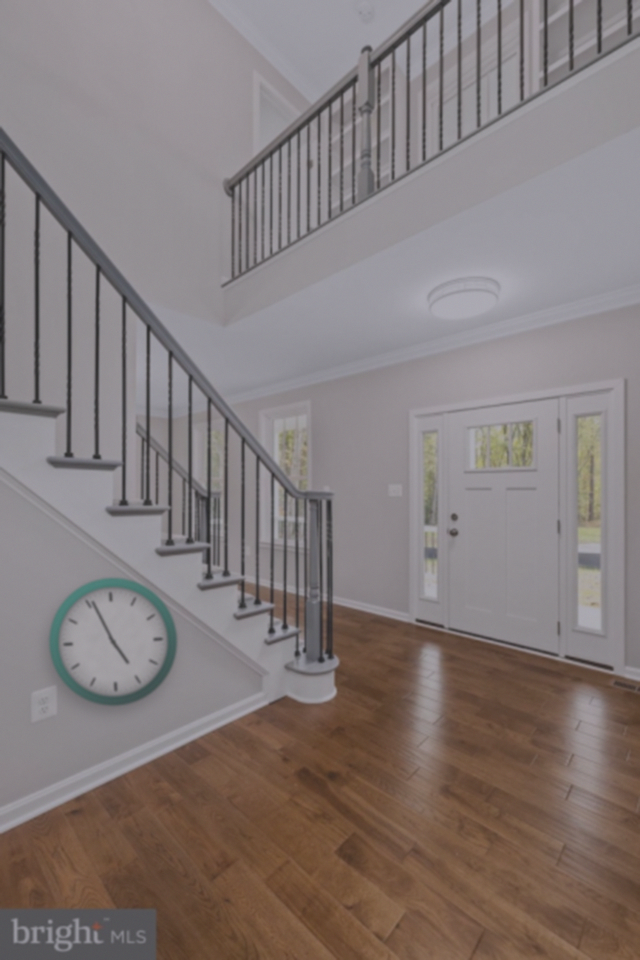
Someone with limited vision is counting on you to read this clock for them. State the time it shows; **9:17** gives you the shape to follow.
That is **4:56**
